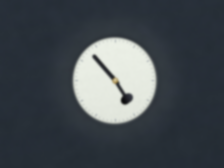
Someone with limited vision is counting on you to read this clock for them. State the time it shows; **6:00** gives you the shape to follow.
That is **4:53**
